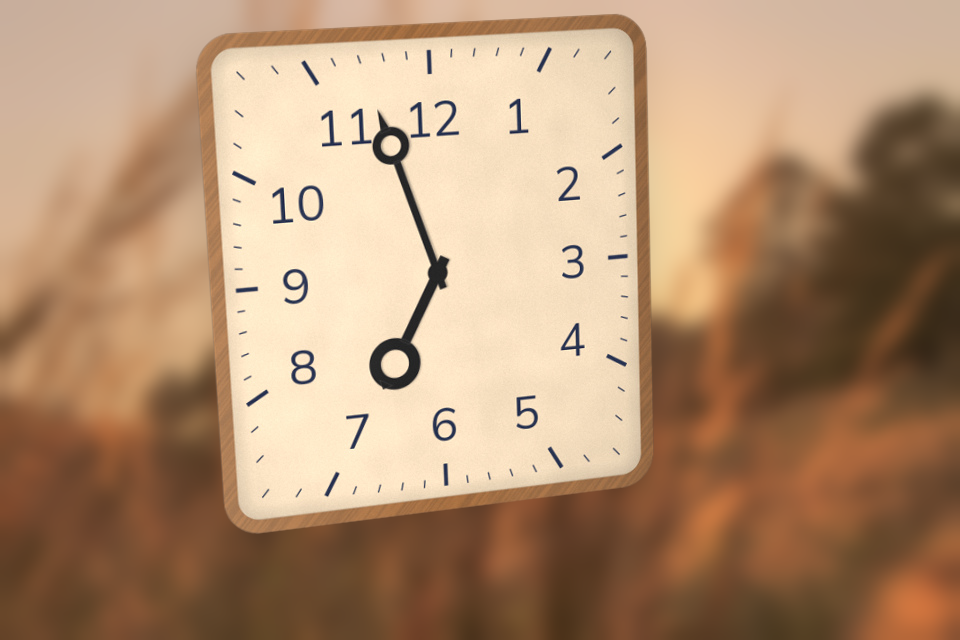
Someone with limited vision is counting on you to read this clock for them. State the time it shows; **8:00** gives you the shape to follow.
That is **6:57**
